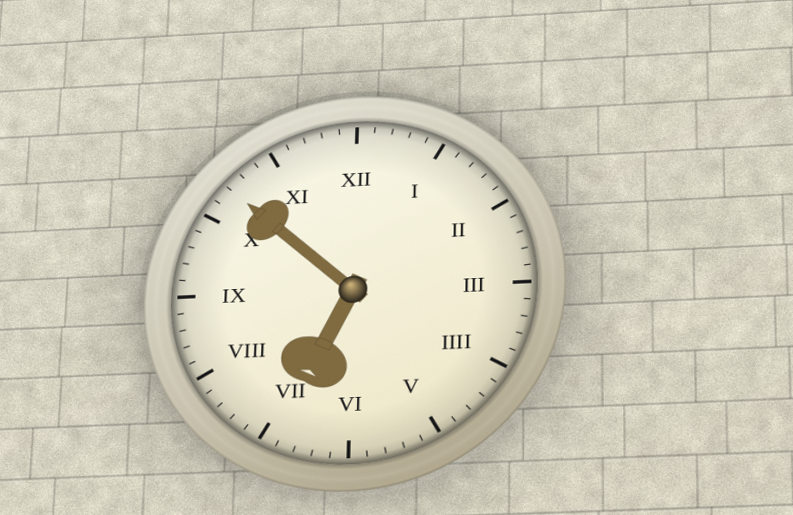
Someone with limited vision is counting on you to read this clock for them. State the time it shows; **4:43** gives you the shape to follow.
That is **6:52**
